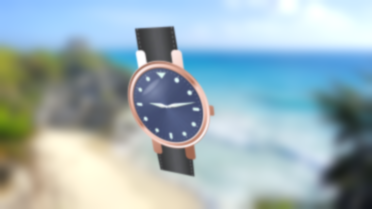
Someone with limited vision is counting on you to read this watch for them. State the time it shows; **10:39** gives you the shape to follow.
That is **9:13**
